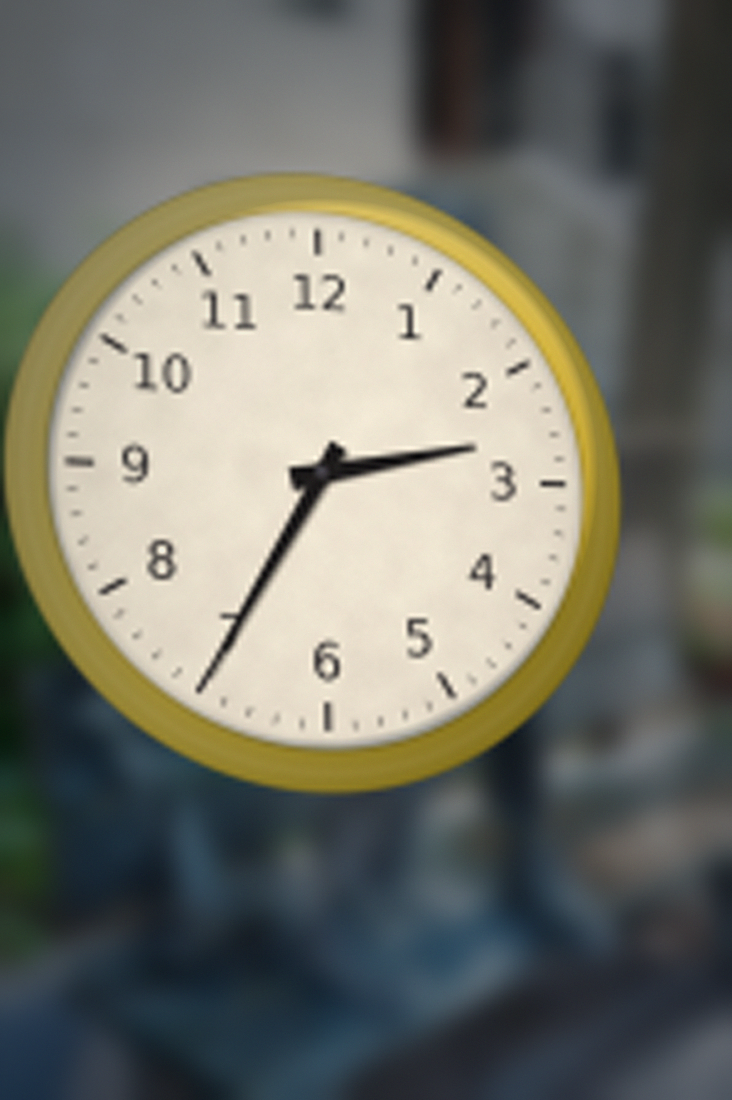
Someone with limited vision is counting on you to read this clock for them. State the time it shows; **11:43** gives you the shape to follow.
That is **2:35**
